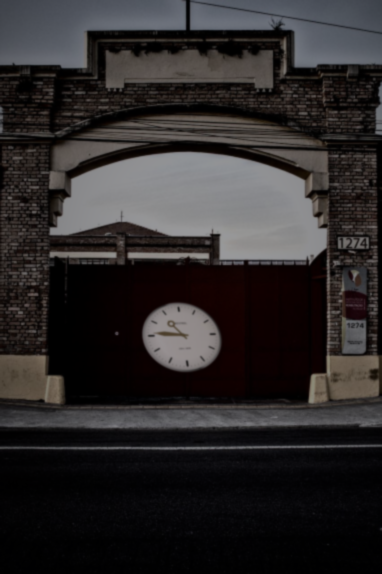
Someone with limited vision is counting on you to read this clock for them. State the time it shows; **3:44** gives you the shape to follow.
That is **10:46**
